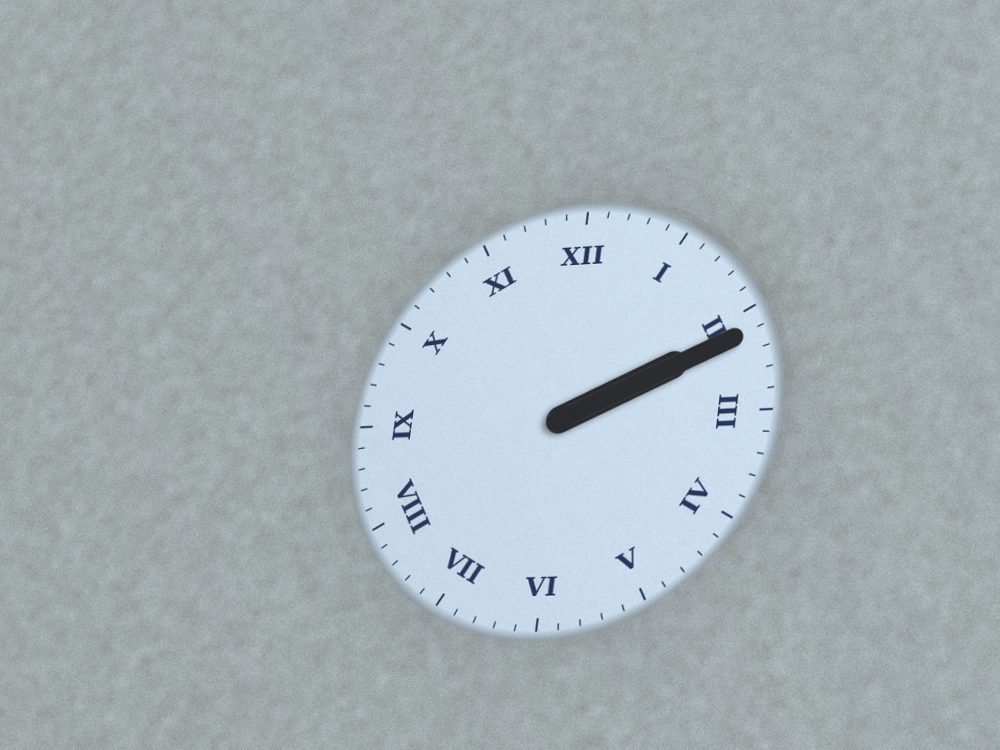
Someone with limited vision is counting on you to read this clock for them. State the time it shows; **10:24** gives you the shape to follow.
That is **2:11**
